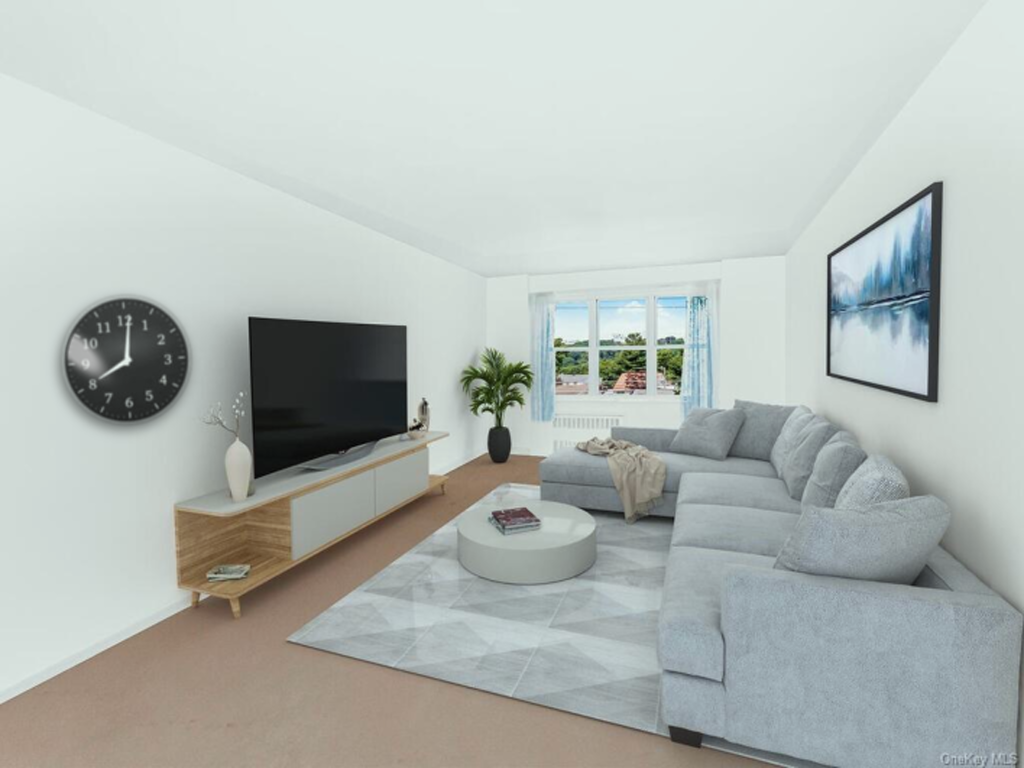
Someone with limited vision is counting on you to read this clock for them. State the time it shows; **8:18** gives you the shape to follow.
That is **8:01**
